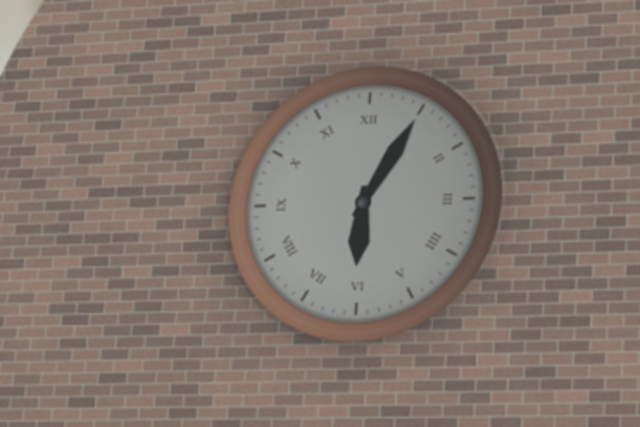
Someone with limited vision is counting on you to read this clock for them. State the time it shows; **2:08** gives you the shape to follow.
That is **6:05**
